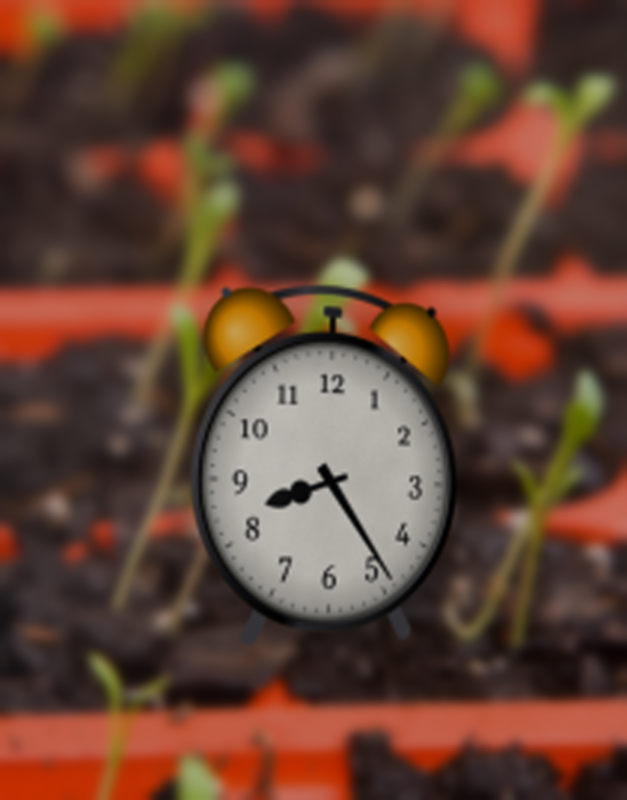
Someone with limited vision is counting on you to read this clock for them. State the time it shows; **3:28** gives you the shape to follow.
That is **8:24**
